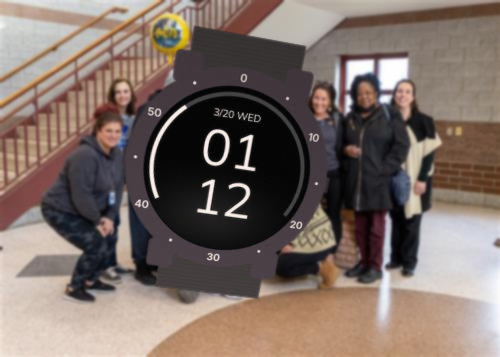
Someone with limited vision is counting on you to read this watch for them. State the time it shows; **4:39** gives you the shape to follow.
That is **1:12**
